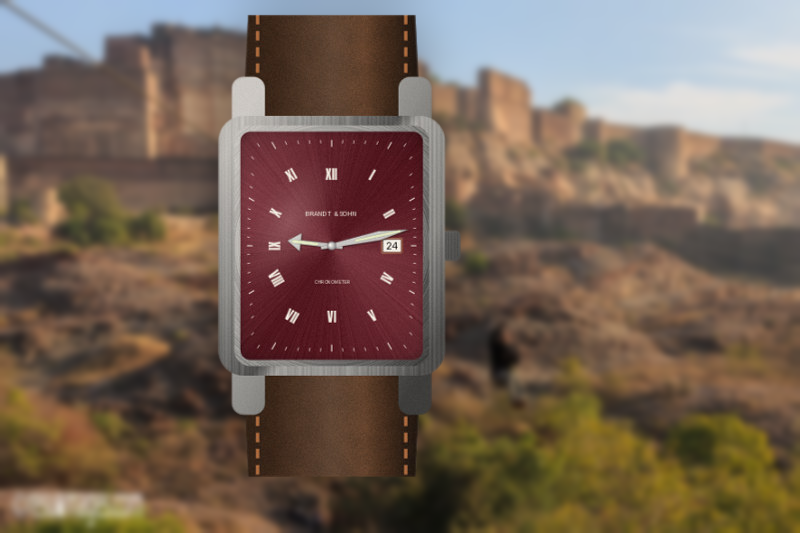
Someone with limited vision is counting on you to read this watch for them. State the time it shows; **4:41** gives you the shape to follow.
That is **9:13**
